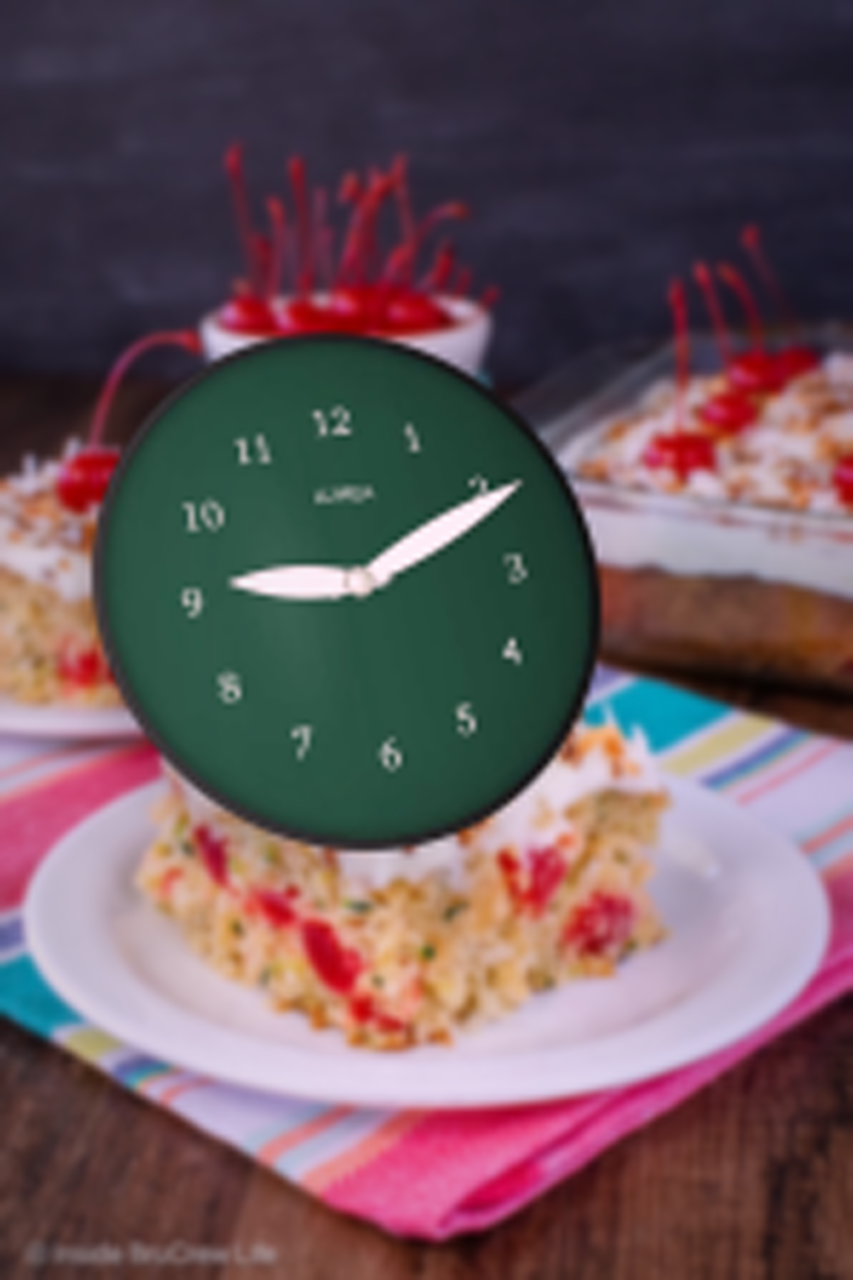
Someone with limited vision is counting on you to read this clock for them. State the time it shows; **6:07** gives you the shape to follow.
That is **9:11**
